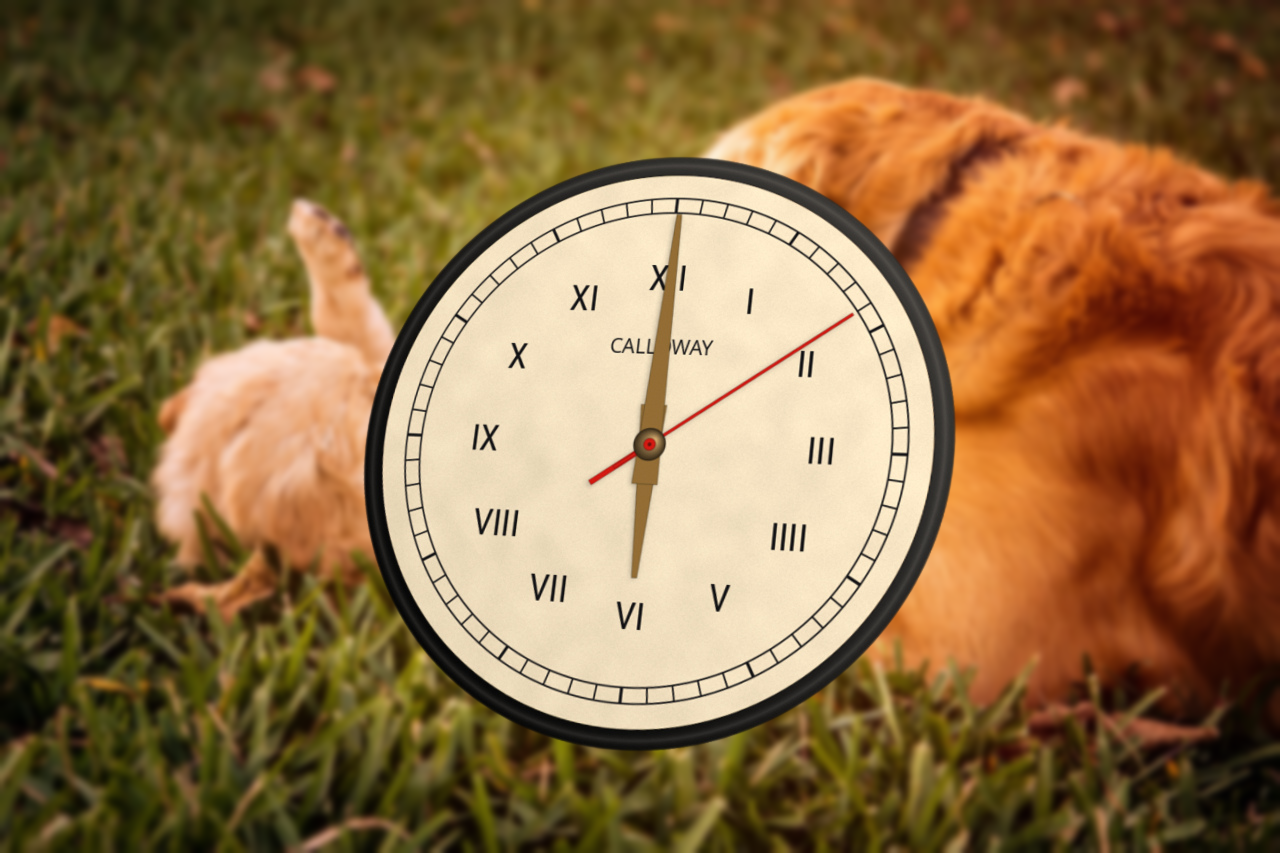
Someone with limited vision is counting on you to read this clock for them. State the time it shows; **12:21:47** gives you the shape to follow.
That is **6:00:09**
